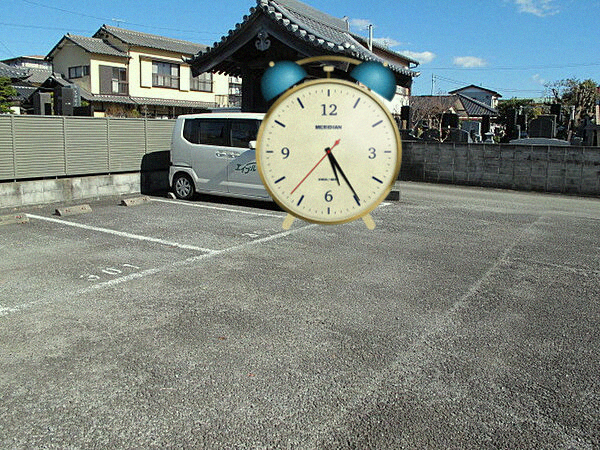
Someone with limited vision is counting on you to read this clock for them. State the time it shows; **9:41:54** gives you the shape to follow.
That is **5:24:37**
